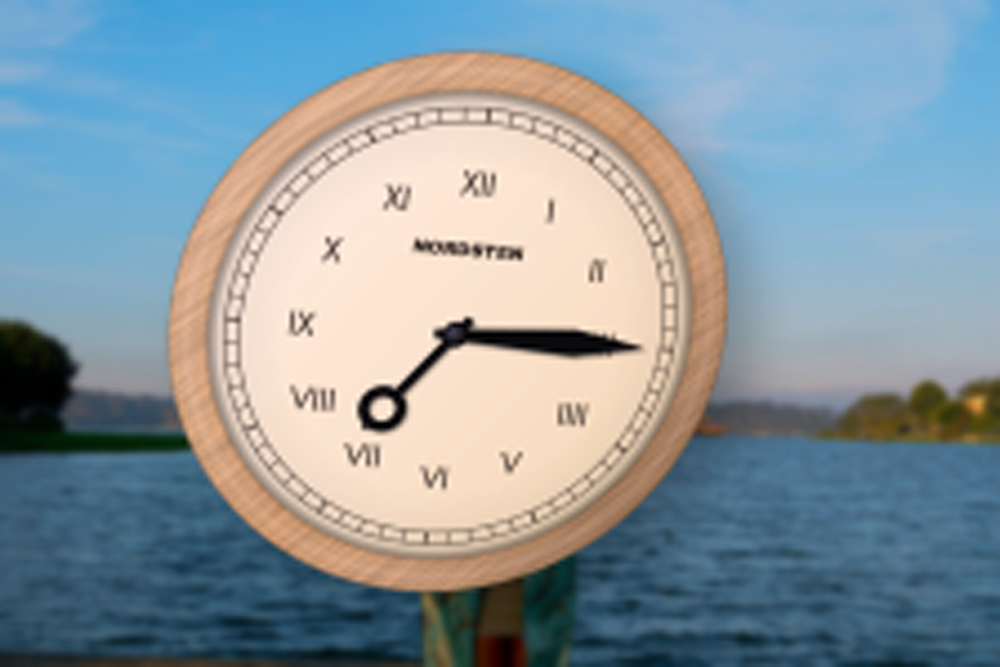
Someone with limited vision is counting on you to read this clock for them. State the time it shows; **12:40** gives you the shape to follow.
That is **7:15**
